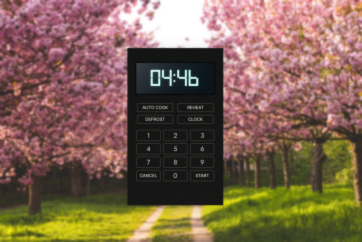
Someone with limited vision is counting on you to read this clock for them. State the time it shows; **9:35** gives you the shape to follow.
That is **4:46**
